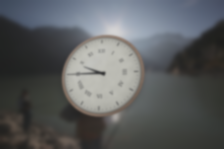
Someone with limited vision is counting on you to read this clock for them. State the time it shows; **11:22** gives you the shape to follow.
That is **9:45**
